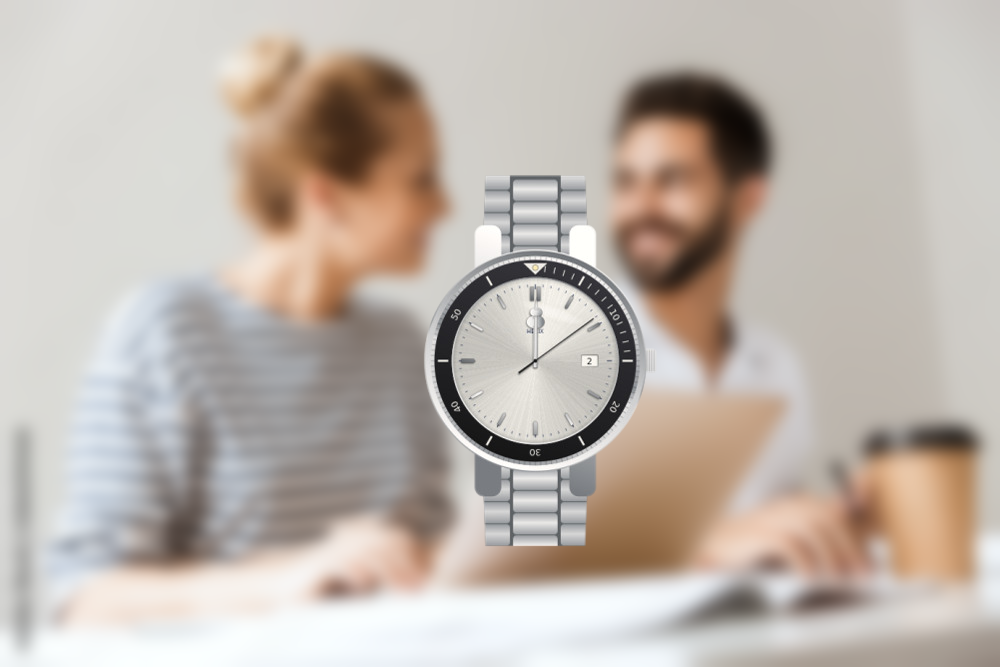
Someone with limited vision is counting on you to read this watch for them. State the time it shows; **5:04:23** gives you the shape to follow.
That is **12:00:09**
